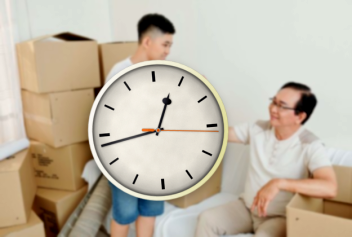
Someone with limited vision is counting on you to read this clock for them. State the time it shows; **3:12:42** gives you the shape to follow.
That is **12:43:16**
